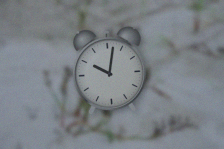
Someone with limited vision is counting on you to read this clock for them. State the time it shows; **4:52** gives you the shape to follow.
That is **10:02**
